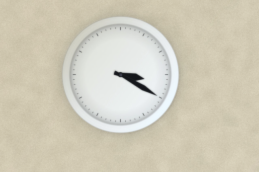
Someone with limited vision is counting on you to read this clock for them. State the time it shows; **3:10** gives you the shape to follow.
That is **3:20**
